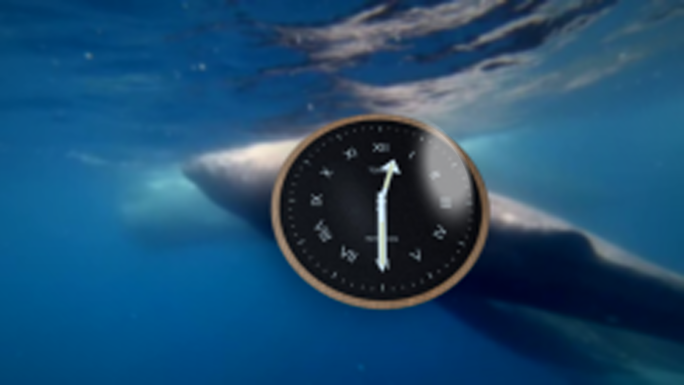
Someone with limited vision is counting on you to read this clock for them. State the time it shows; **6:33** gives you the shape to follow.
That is **12:30**
